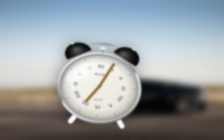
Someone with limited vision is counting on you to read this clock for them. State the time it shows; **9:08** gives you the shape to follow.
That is **7:04**
